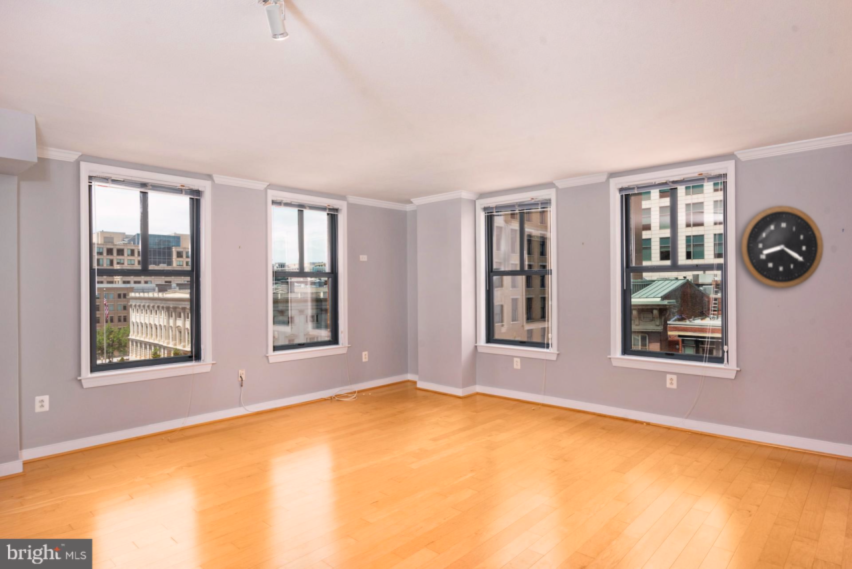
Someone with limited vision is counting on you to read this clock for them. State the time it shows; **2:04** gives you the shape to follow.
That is **8:20**
